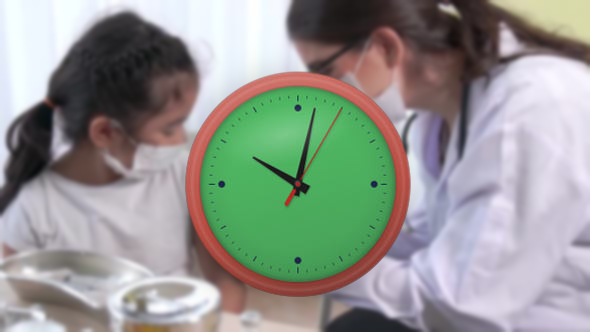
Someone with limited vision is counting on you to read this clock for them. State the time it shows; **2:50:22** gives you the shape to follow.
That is **10:02:05**
